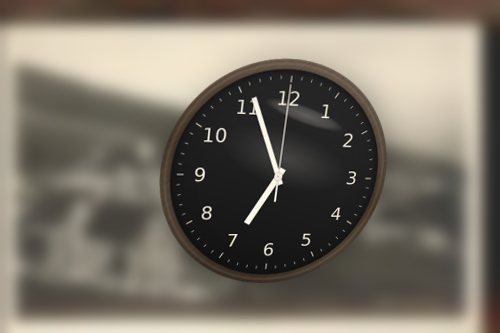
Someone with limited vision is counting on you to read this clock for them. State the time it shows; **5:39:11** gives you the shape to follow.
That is **6:56:00**
